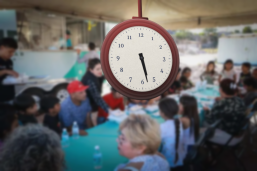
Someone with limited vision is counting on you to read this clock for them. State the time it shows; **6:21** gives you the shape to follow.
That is **5:28**
